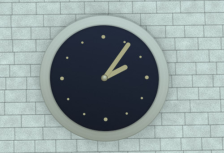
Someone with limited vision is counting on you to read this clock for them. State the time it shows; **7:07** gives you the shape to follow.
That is **2:06**
